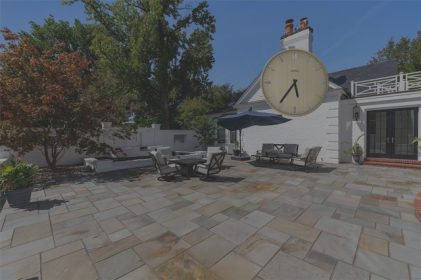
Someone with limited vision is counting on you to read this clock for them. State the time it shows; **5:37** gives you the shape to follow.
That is **5:36**
